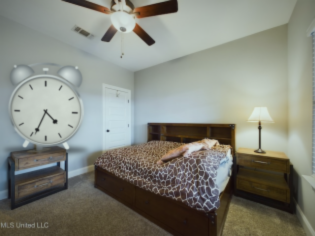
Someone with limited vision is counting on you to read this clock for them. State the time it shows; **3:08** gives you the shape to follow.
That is **4:34**
